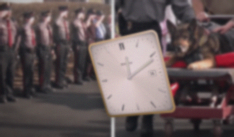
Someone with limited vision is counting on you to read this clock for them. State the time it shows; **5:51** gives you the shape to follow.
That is **12:11**
